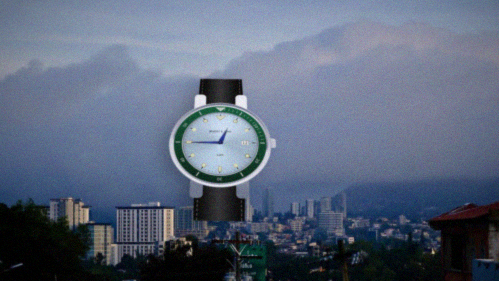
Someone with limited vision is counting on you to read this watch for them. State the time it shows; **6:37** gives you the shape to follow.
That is **12:45**
